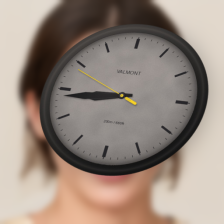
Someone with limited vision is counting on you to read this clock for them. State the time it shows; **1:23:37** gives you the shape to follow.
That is **8:43:49**
